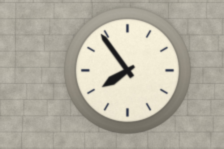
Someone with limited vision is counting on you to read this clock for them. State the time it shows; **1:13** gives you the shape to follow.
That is **7:54**
